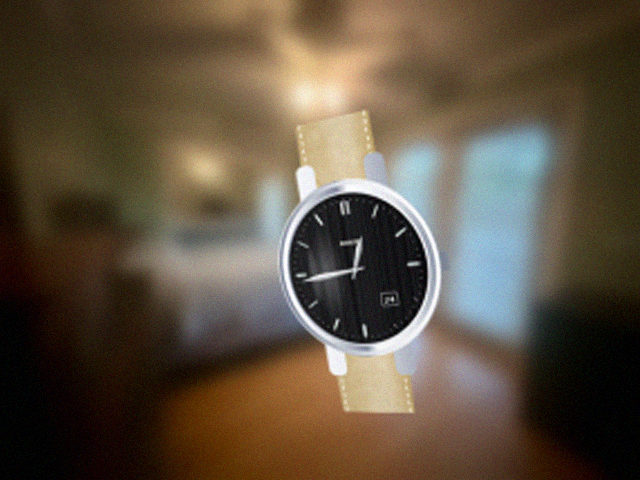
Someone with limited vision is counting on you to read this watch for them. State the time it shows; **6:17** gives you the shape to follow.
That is **12:44**
